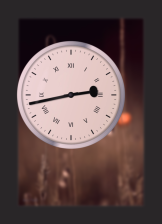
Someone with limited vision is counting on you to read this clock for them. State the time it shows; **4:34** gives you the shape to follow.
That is **2:43**
